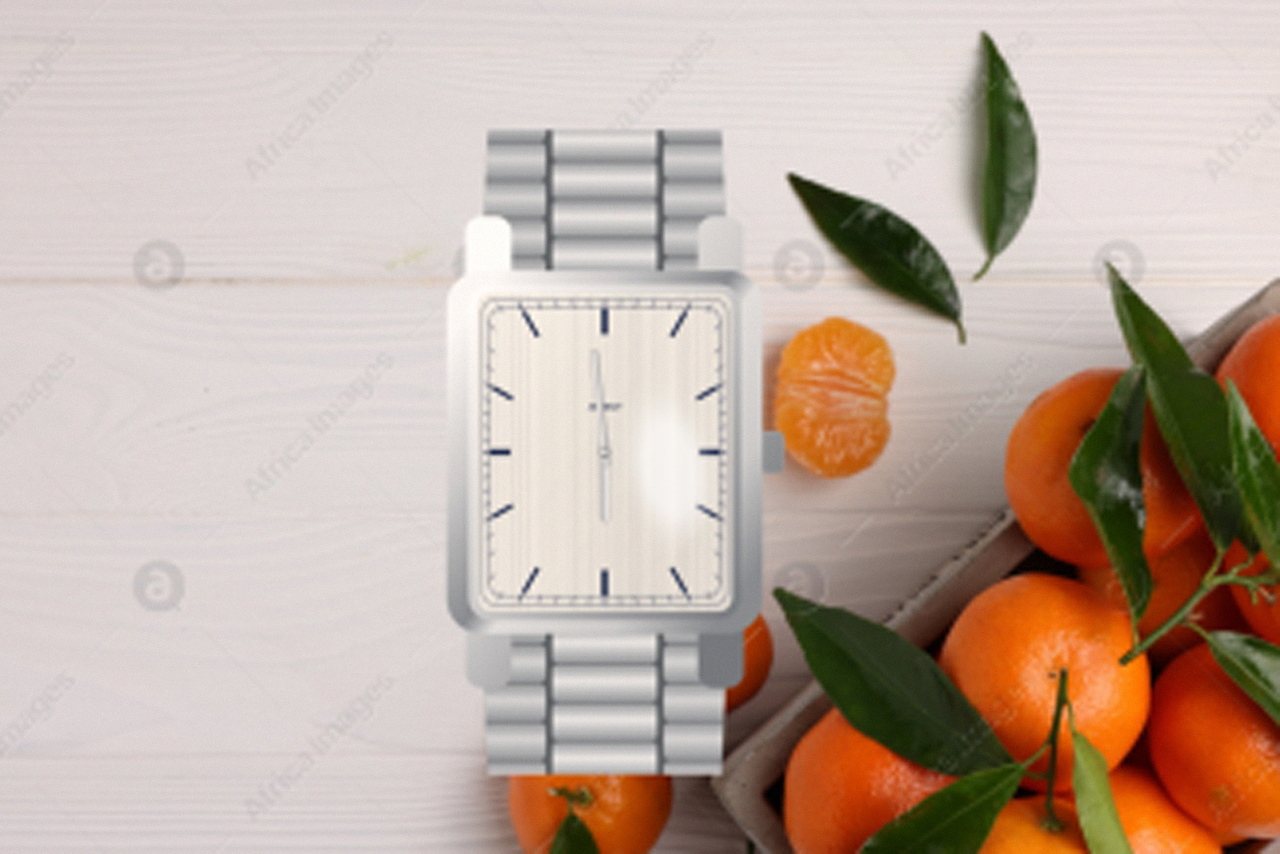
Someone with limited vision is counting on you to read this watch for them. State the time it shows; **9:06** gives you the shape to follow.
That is **5:59**
